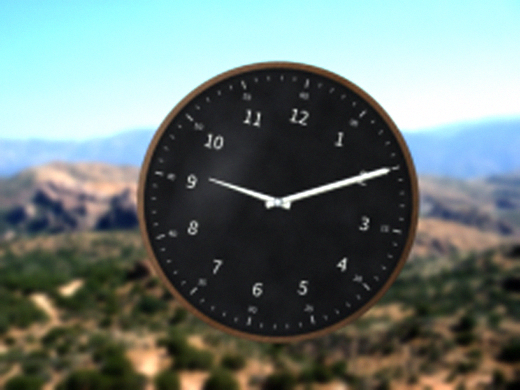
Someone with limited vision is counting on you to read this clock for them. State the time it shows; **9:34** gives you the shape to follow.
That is **9:10**
